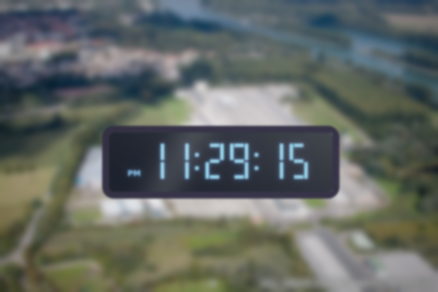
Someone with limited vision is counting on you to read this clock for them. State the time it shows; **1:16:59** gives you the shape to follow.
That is **11:29:15**
